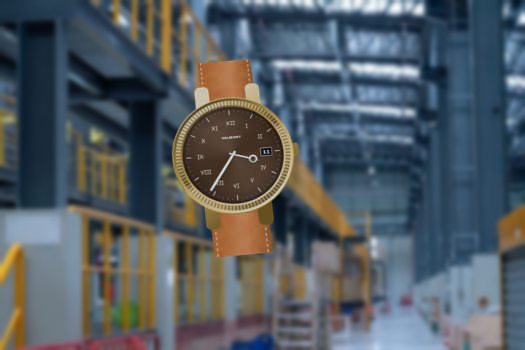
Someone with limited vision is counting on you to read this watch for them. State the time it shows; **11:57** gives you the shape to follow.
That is **3:36**
